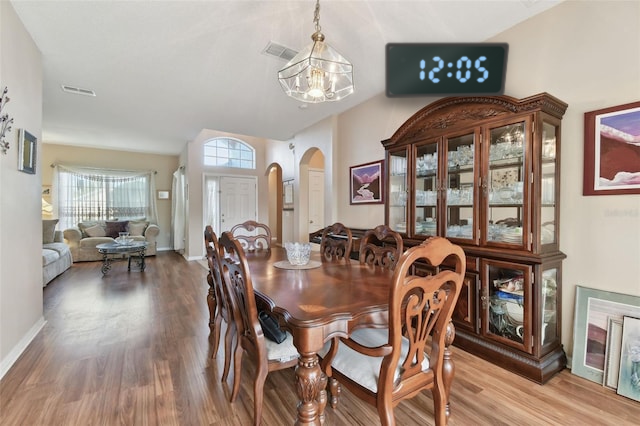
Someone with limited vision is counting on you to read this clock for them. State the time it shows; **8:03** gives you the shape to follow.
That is **12:05**
